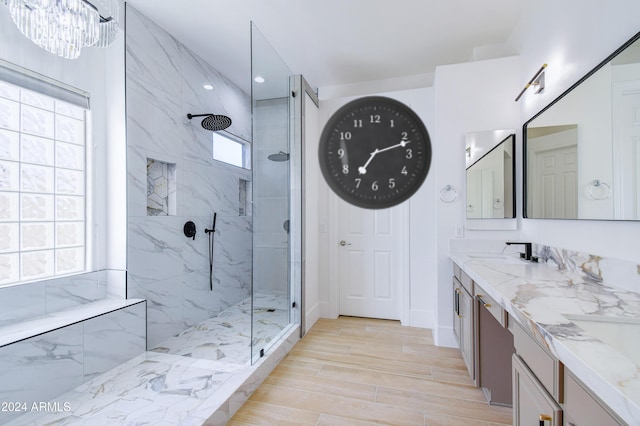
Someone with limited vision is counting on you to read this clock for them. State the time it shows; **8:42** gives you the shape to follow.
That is **7:12**
